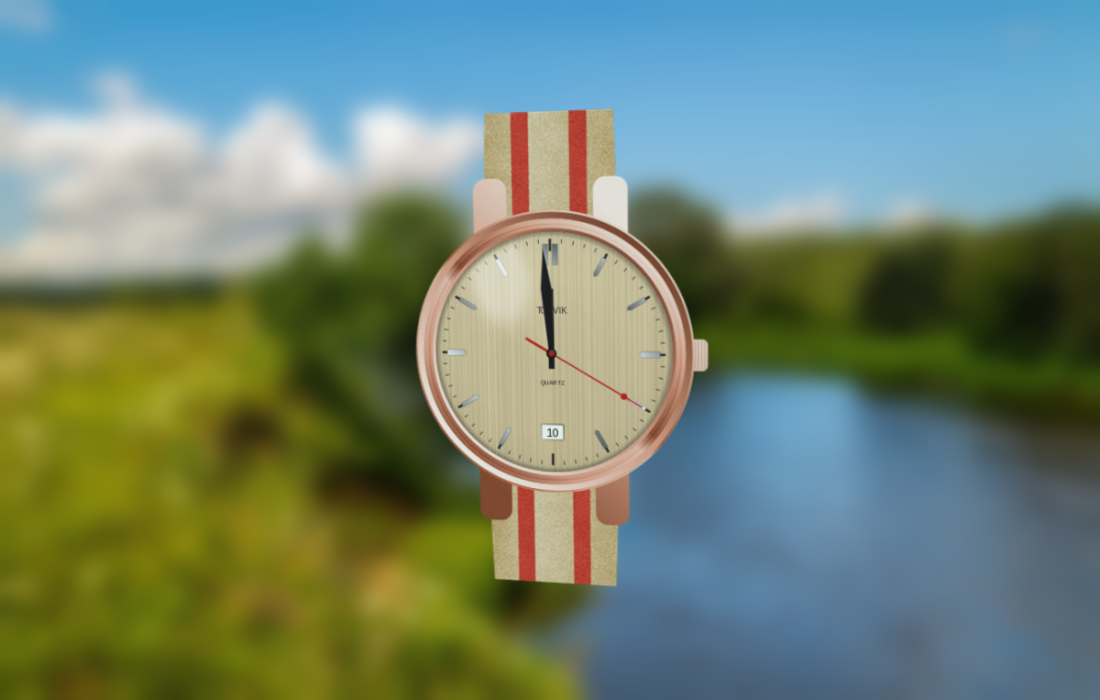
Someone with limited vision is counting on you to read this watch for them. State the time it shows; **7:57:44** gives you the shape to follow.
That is **11:59:20**
